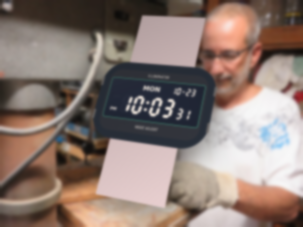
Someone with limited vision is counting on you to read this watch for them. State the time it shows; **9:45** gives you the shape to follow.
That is **10:03**
